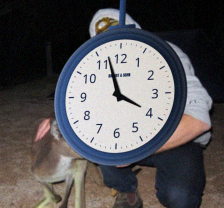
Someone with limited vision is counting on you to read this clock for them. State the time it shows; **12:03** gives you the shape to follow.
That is **3:57**
